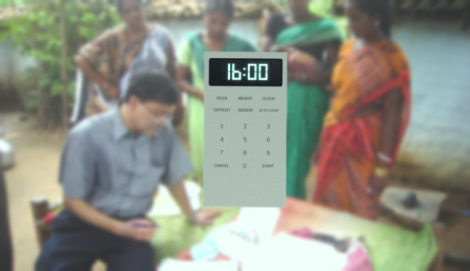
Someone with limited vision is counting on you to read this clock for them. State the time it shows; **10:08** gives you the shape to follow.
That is **16:00**
